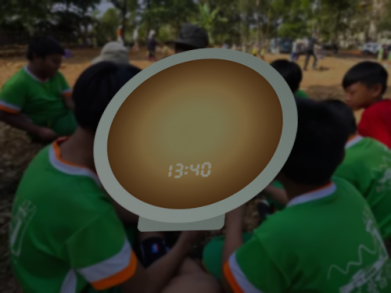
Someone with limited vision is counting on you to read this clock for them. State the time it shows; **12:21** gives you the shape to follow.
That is **13:40**
